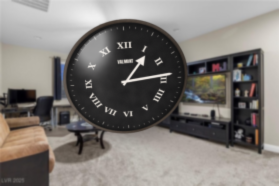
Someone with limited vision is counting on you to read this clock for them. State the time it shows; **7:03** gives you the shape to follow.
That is **1:14**
